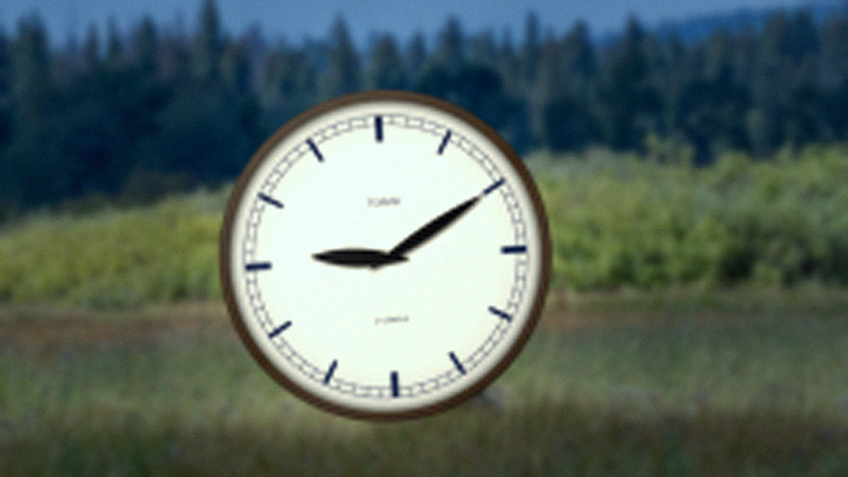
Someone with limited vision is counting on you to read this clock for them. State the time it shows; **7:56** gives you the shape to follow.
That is **9:10**
